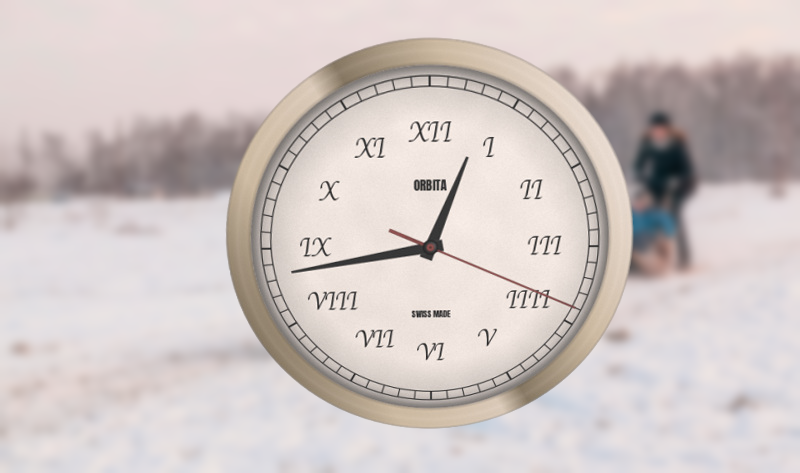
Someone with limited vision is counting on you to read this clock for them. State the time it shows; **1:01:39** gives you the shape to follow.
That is **12:43:19**
